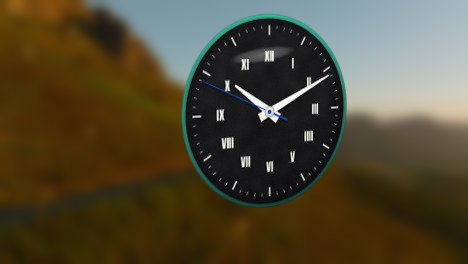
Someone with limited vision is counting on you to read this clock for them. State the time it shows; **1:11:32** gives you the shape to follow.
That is **10:10:49**
